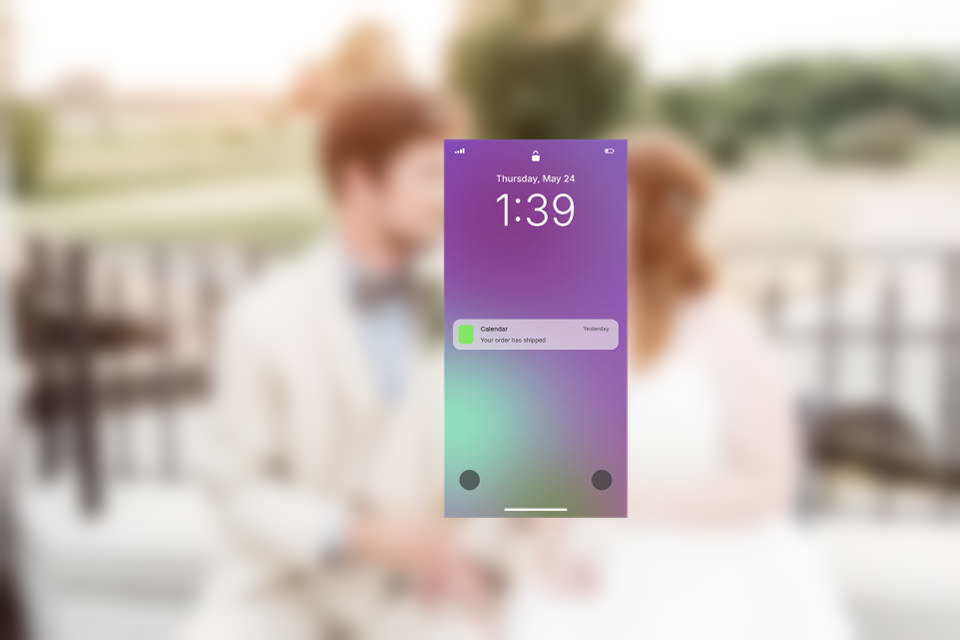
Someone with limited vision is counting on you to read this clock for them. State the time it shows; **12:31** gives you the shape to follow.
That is **1:39**
